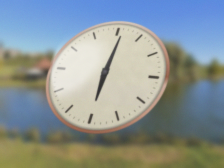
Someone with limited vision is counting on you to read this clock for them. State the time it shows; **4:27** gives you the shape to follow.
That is **6:01**
